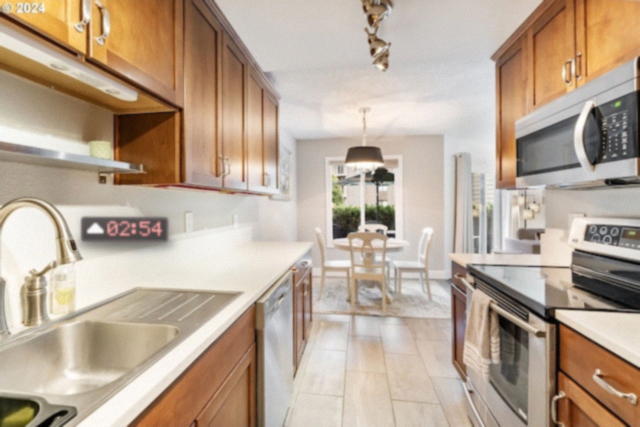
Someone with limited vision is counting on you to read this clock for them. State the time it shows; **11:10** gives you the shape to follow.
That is **2:54**
